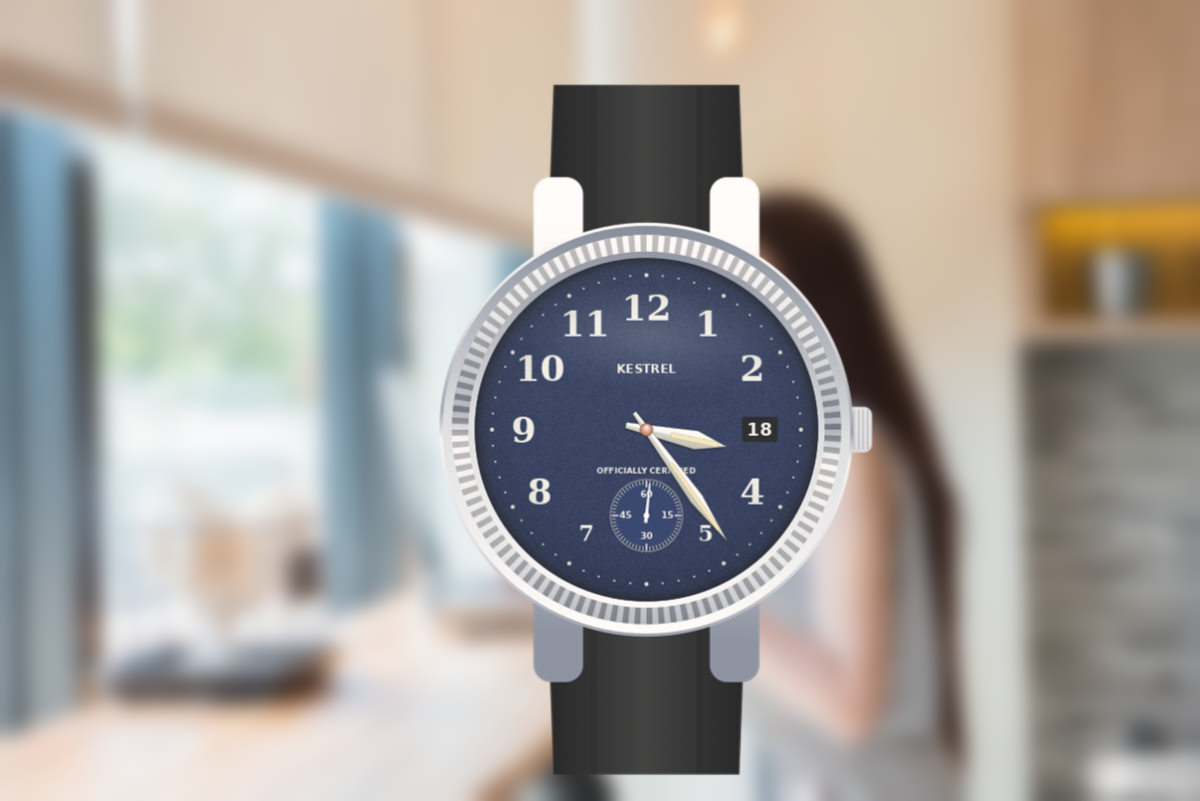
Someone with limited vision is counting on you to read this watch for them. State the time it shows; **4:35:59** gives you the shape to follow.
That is **3:24:01**
